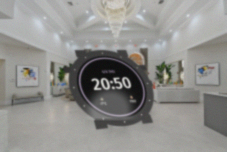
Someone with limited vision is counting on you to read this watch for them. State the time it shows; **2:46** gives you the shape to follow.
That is **20:50**
